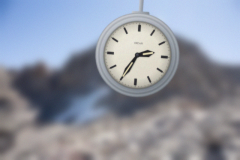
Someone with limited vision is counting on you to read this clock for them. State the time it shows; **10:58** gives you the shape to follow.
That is **2:35**
